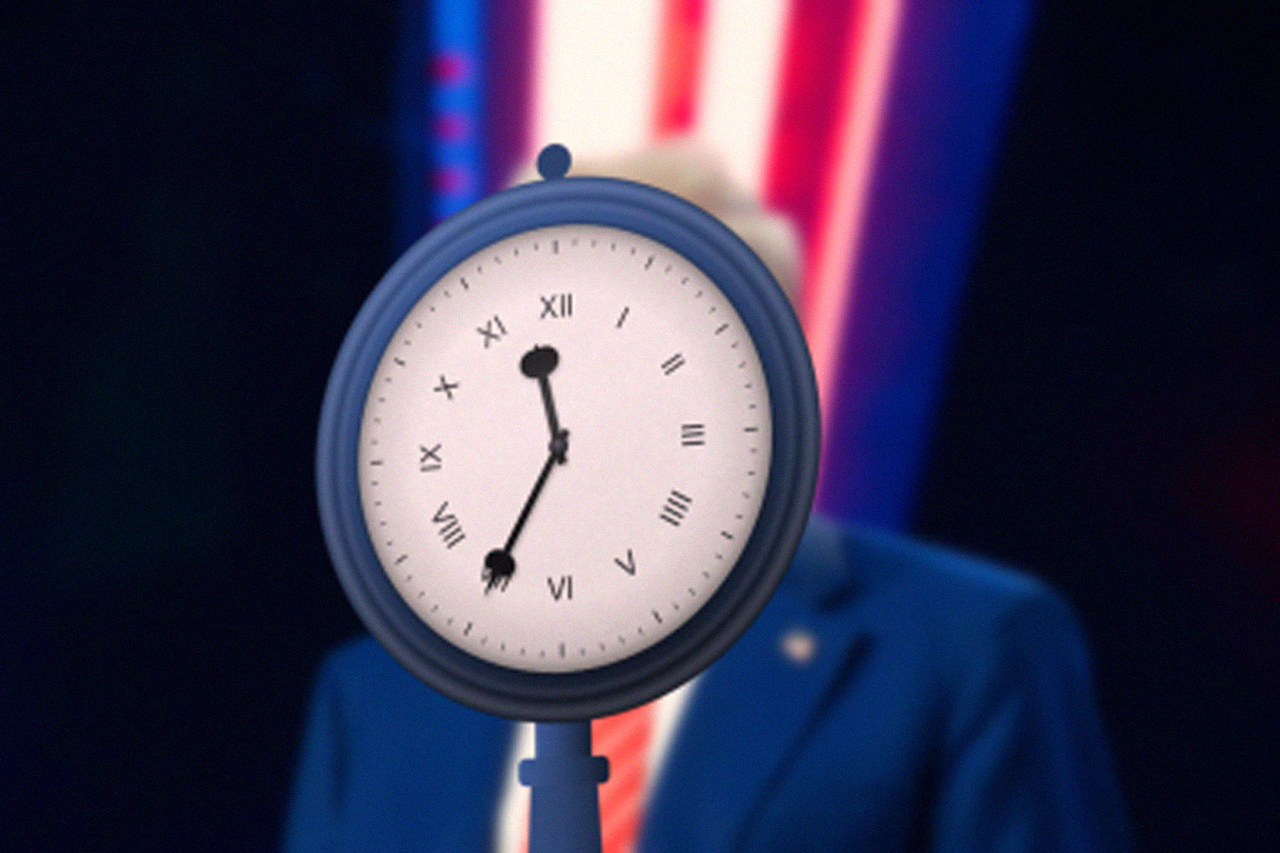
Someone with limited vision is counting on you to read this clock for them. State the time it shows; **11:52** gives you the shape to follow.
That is **11:35**
